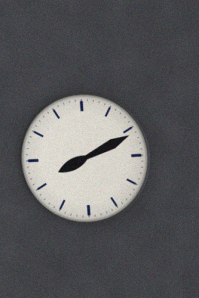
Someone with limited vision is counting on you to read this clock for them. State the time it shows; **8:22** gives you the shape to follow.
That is **8:11**
